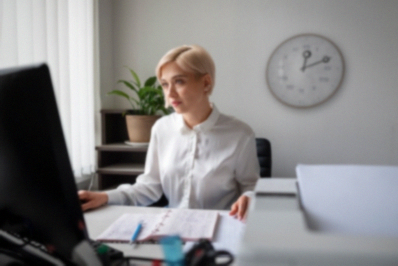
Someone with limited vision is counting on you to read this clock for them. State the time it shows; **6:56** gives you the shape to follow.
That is **12:11**
